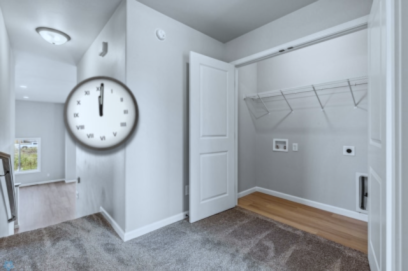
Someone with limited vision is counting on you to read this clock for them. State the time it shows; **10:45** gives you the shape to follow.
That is **12:01**
